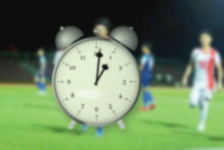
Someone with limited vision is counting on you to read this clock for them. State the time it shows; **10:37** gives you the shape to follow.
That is **1:01**
